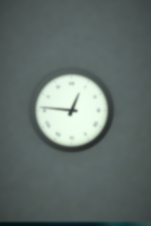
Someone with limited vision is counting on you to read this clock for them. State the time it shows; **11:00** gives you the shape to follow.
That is **12:46**
